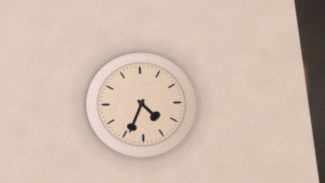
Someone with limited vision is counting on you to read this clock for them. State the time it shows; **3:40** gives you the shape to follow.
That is **4:34**
